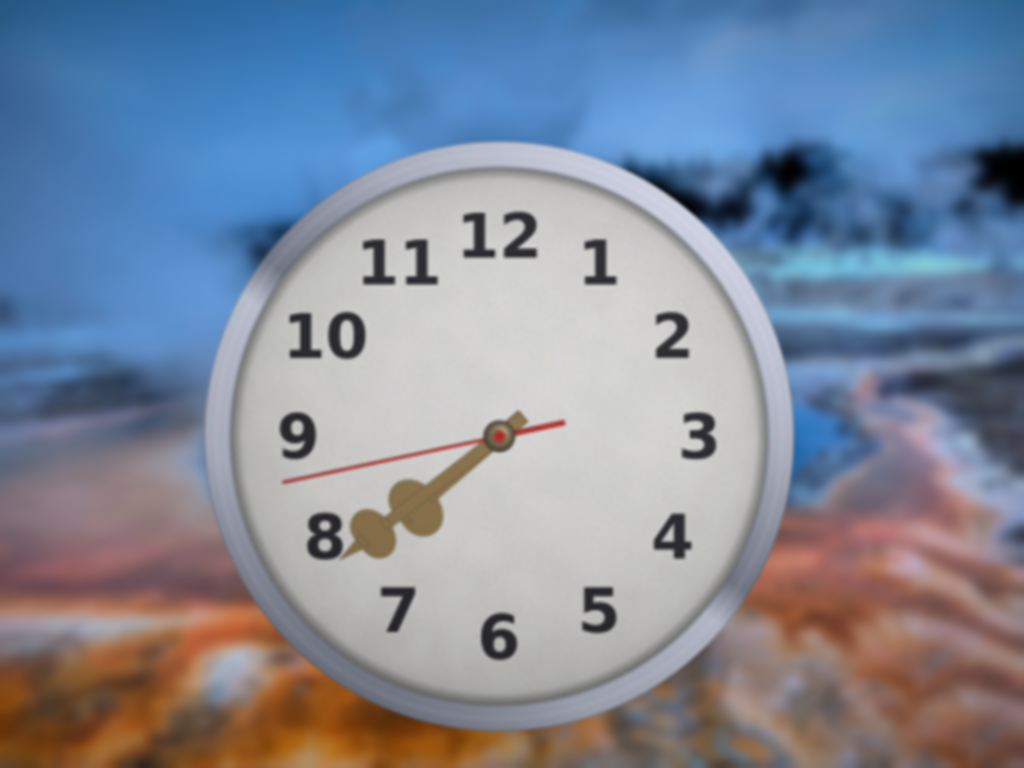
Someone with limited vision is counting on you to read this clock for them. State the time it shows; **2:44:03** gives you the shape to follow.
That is **7:38:43**
